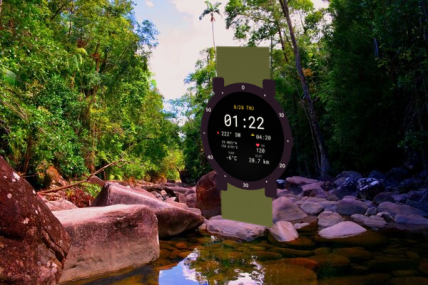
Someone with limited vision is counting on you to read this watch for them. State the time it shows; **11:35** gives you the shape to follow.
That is **1:22**
